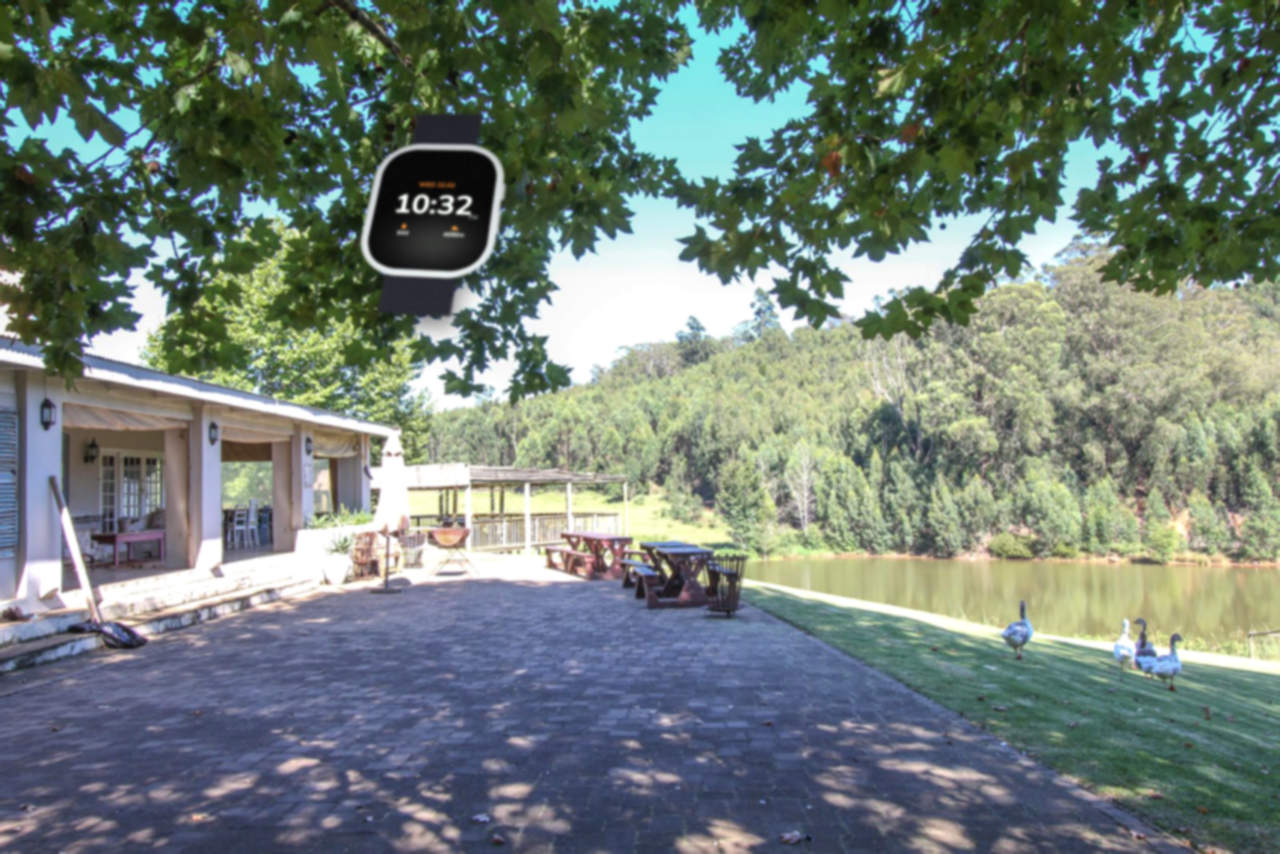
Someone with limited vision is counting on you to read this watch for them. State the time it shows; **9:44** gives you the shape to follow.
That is **10:32**
